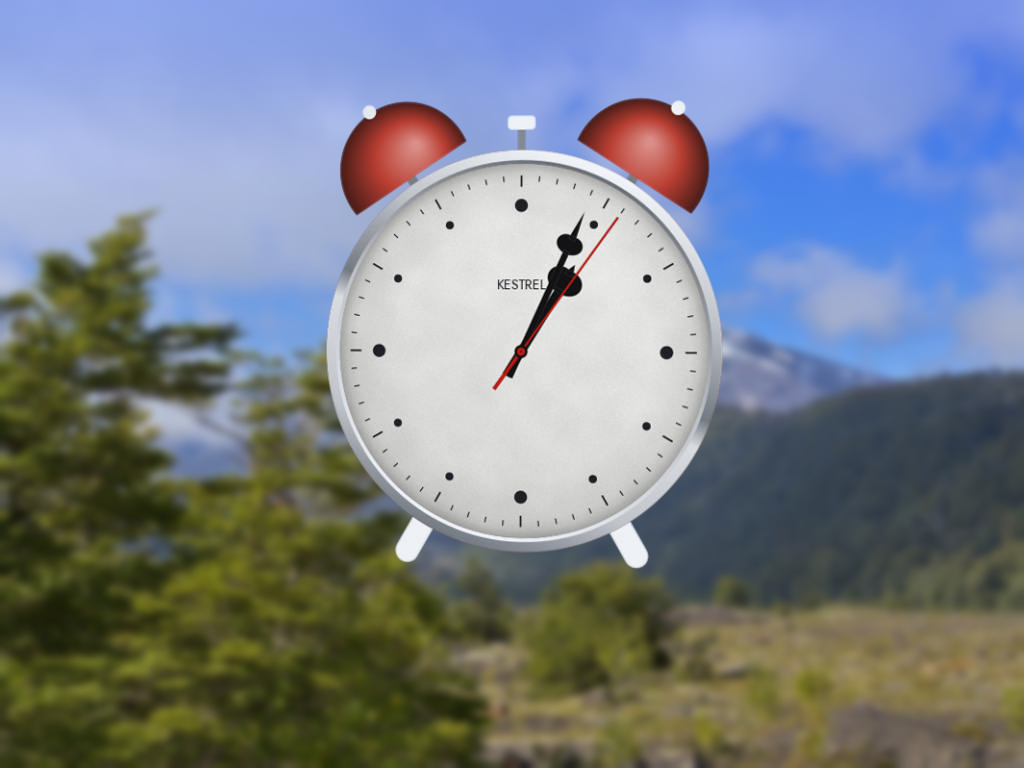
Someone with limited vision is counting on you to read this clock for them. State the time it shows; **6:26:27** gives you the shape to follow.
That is **1:04:06**
